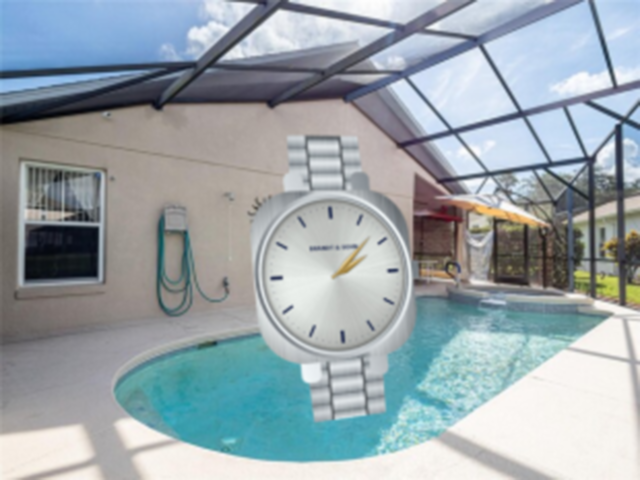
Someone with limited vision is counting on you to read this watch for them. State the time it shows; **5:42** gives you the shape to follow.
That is **2:08**
